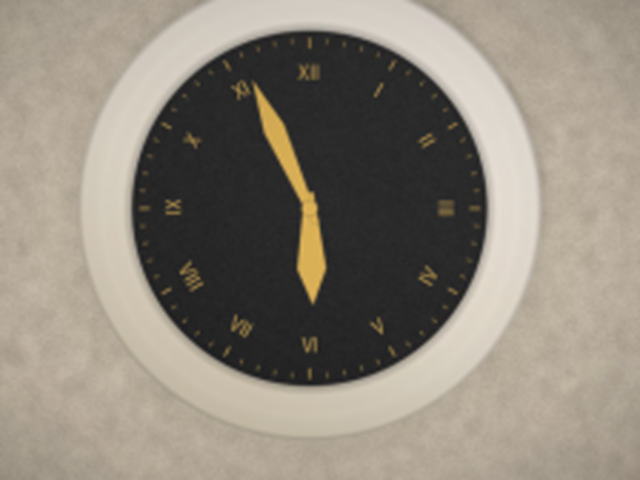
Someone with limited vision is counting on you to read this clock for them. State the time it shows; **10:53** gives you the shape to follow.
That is **5:56**
